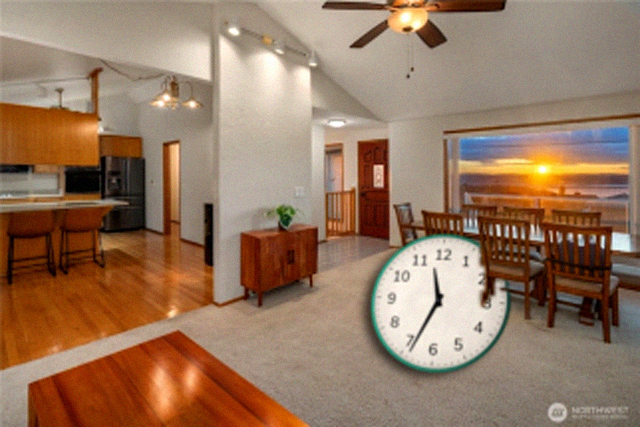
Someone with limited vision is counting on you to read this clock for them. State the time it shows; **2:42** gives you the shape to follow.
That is **11:34**
